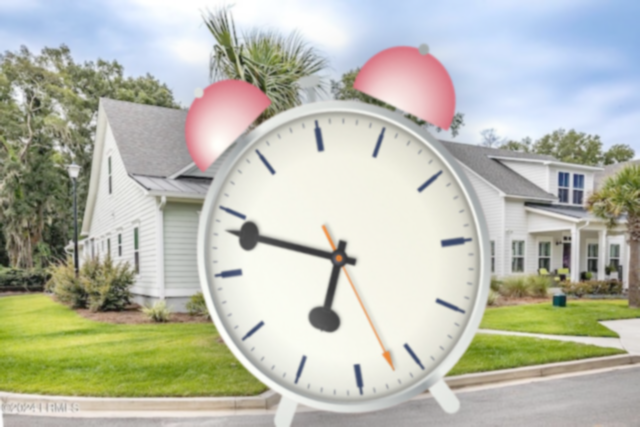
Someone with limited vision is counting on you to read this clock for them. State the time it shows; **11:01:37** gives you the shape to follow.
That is **6:48:27**
